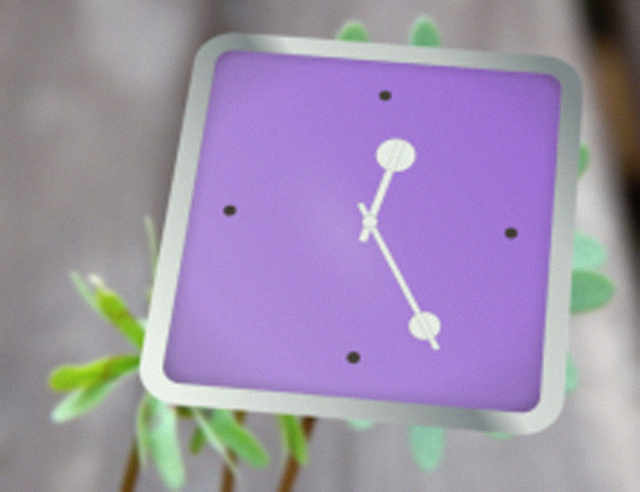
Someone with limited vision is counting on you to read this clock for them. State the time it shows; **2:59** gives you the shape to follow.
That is **12:25**
